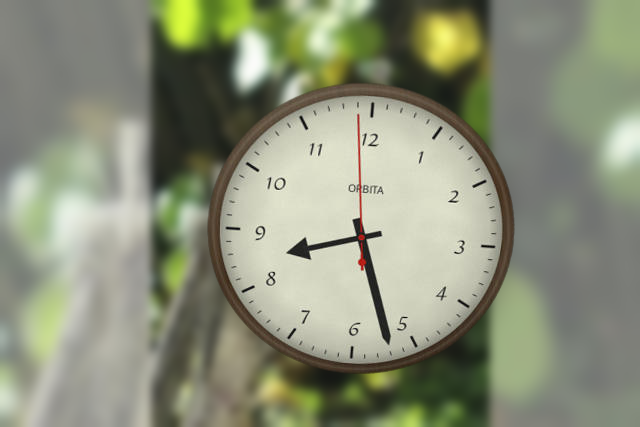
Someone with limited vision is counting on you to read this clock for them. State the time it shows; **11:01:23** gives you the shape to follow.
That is **8:26:59**
